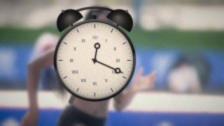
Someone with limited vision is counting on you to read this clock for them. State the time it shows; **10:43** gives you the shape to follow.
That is **12:19**
